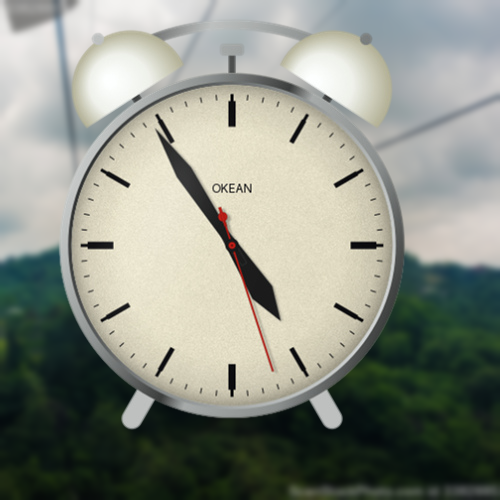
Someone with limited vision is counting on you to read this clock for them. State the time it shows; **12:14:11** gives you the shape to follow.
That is **4:54:27**
